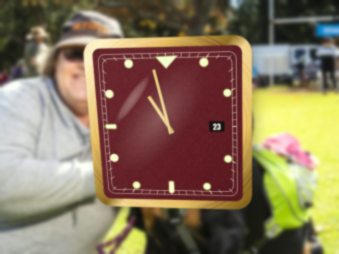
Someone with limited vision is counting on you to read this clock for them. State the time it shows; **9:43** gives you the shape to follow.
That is **10:58**
